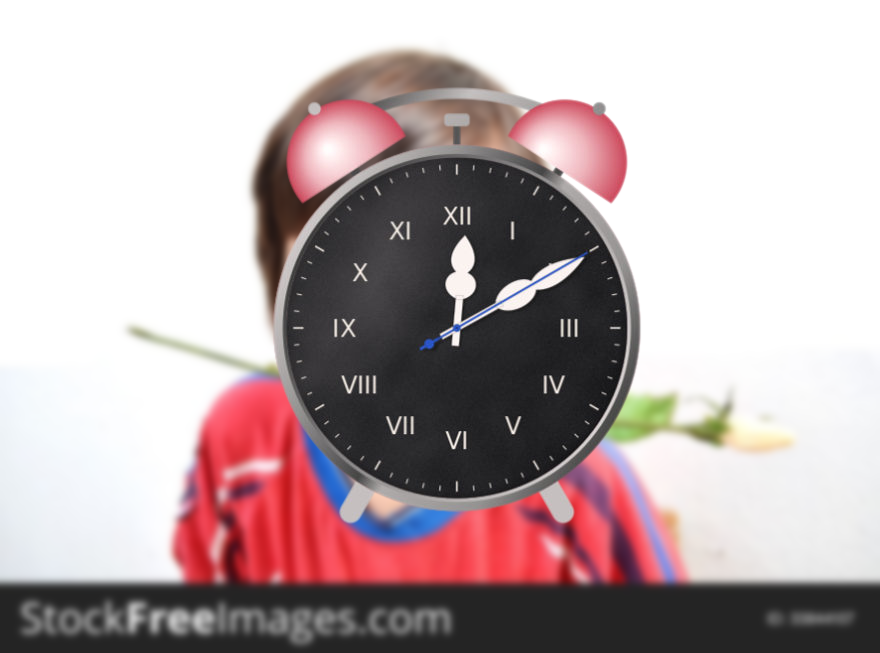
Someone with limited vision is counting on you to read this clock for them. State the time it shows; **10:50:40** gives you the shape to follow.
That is **12:10:10**
